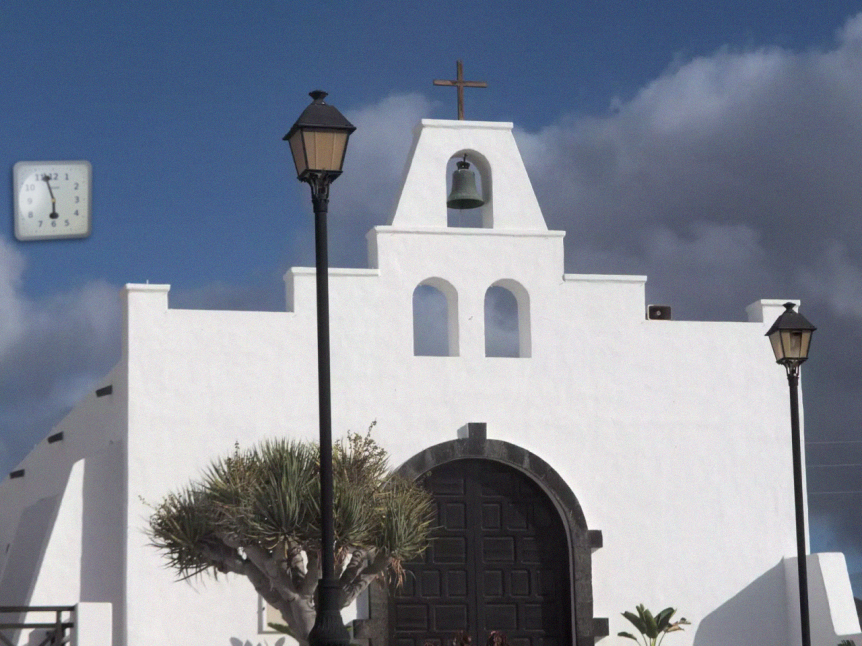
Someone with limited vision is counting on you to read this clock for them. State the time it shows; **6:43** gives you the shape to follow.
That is **5:57**
